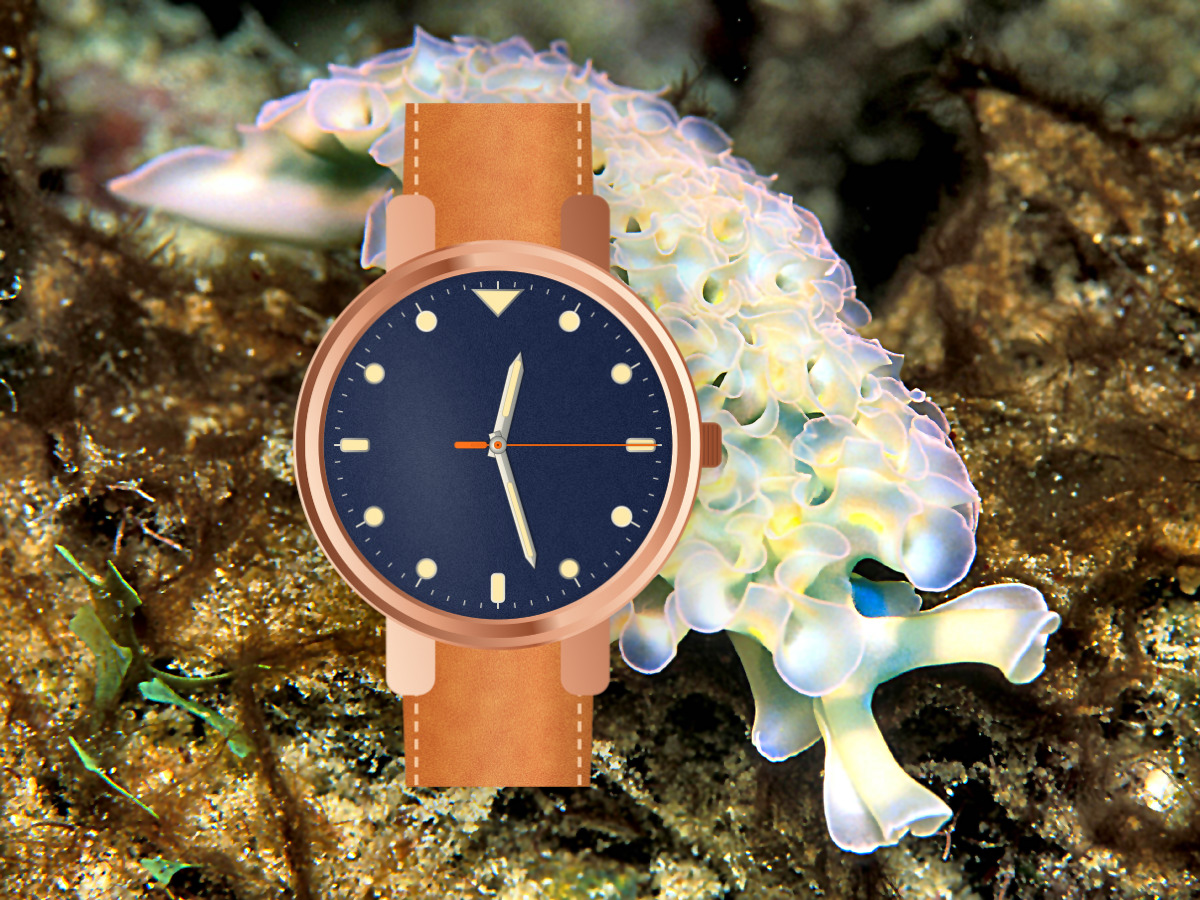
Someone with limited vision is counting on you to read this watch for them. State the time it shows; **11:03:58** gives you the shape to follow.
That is **12:27:15**
